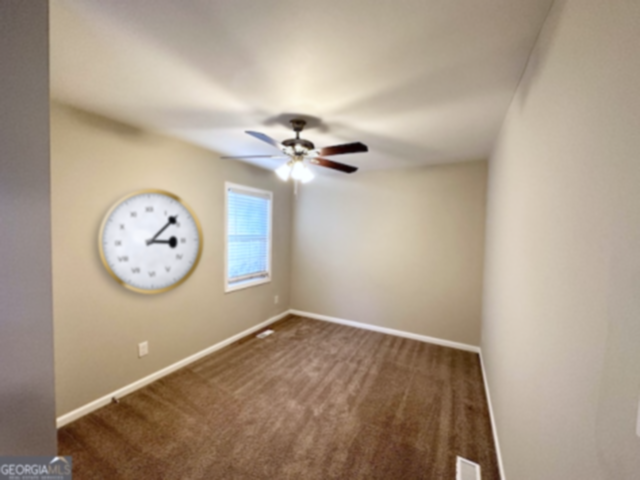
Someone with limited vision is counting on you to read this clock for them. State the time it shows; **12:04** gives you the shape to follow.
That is **3:08**
